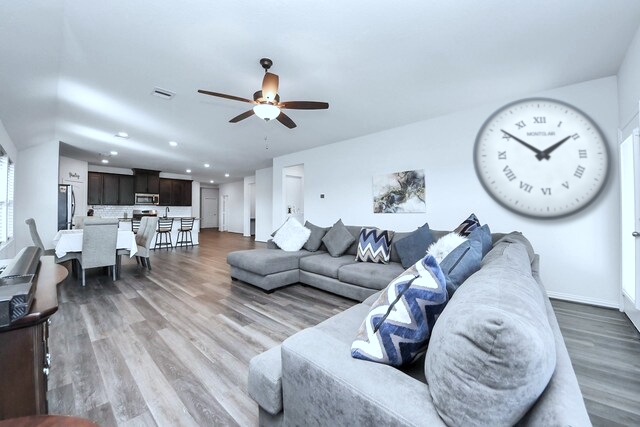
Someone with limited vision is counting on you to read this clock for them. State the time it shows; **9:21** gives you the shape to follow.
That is **1:51**
